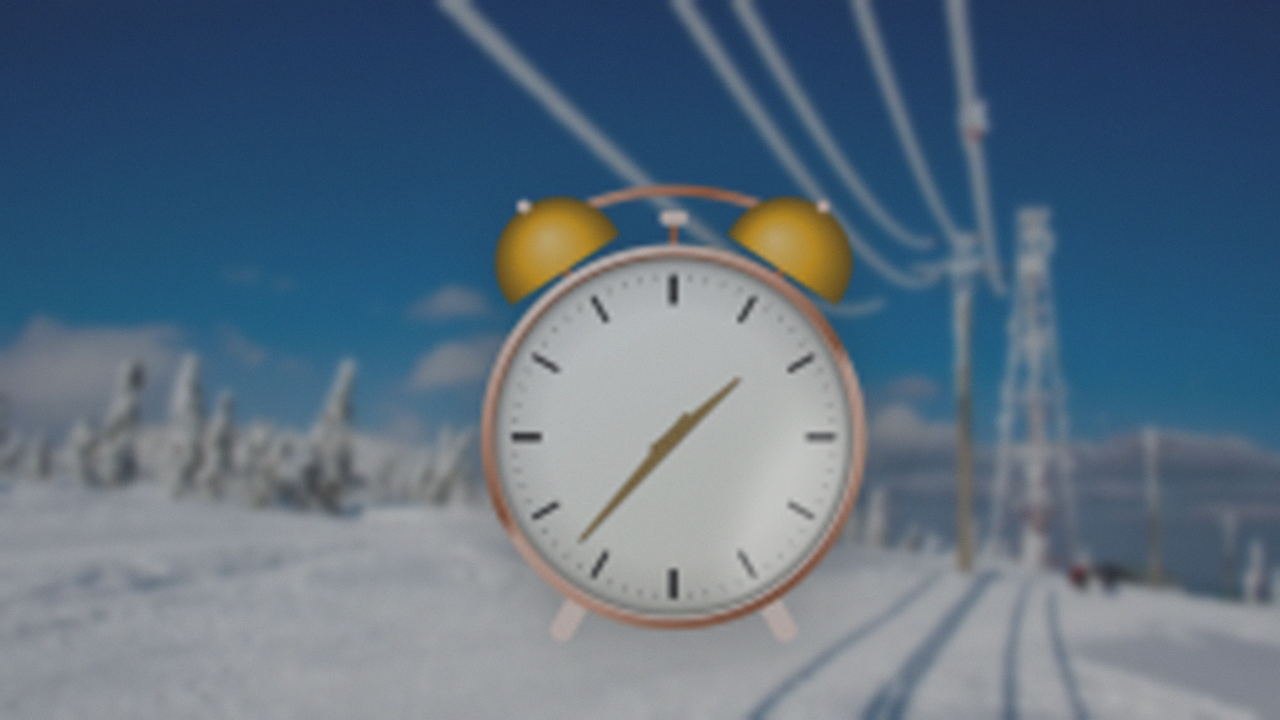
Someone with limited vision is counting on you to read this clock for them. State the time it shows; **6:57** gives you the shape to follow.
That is **1:37**
